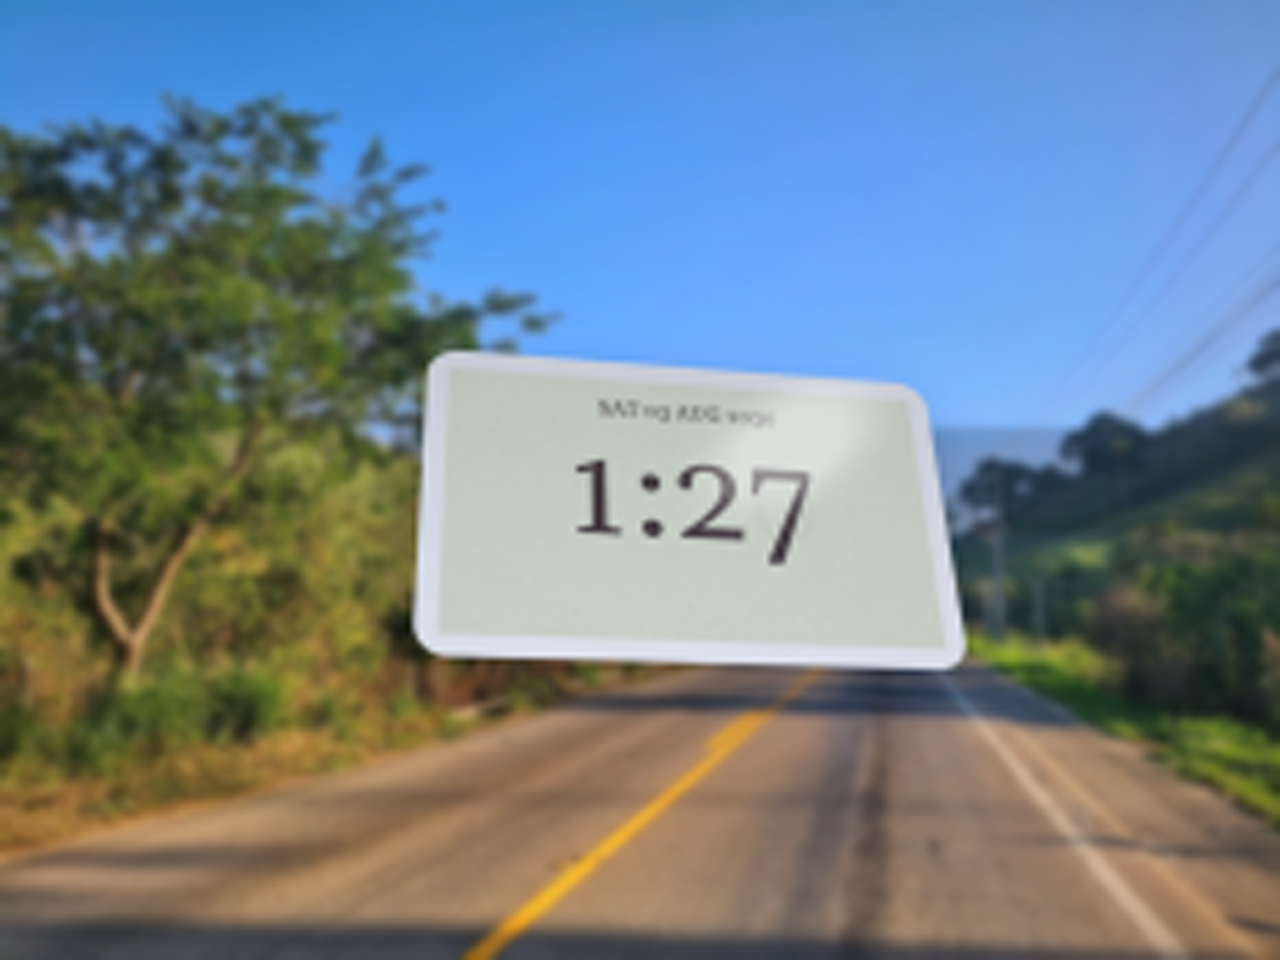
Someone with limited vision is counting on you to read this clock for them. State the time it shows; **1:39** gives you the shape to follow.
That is **1:27**
